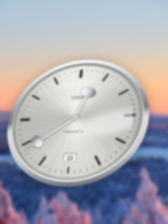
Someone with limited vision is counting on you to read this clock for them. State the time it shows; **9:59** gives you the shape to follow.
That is **12:39**
